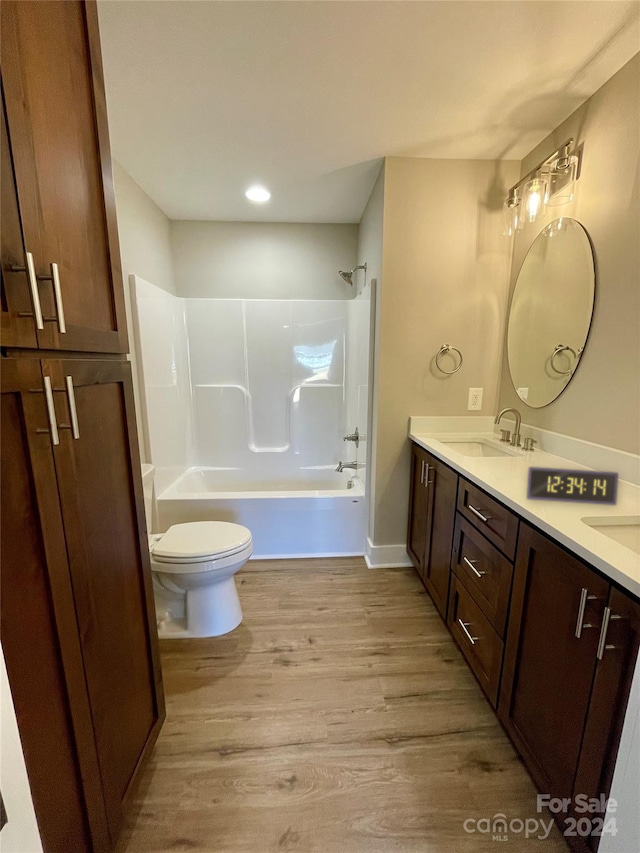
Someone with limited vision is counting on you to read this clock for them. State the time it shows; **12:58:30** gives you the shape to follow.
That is **12:34:14**
